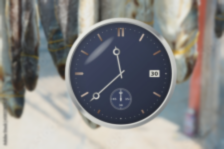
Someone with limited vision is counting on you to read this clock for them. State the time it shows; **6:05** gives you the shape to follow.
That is **11:38**
